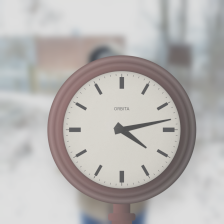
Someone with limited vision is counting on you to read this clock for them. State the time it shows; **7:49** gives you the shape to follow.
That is **4:13**
